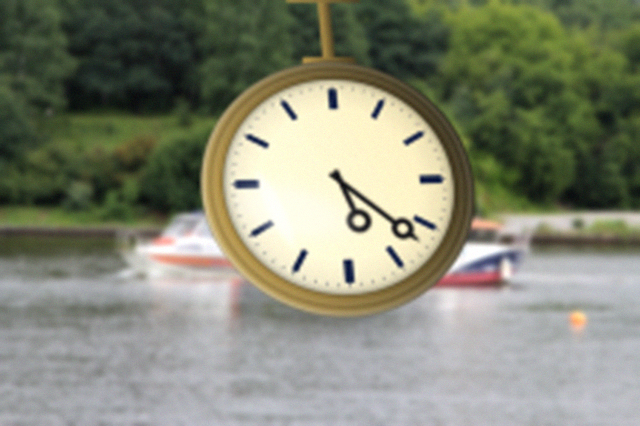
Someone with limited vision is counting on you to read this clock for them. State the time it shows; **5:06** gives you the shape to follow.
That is **5:22**
